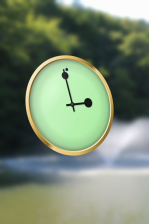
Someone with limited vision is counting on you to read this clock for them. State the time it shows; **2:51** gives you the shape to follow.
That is **2:59**
